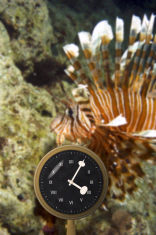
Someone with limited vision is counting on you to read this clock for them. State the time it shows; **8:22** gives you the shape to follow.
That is **4:05**
